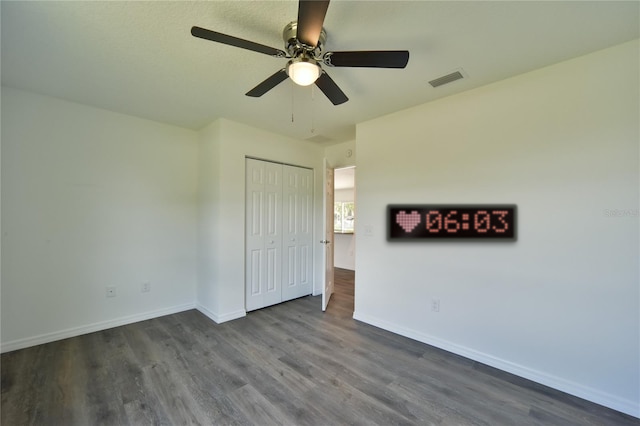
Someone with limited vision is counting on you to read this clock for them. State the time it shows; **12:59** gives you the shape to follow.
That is **6:03**
